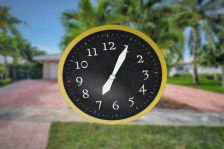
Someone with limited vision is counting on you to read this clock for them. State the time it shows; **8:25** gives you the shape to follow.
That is **7:05**
